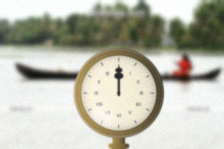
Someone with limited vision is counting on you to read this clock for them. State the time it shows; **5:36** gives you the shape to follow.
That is **12:00**
